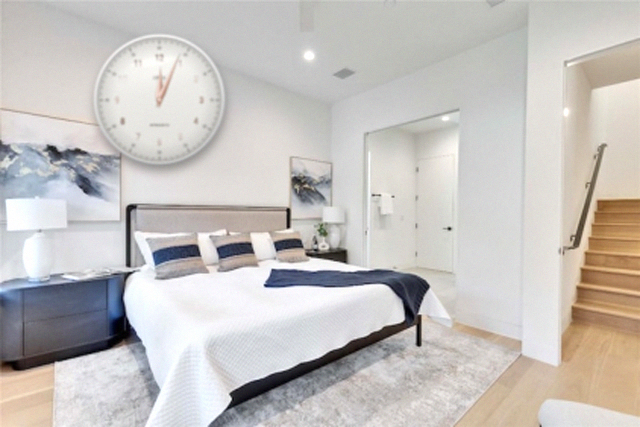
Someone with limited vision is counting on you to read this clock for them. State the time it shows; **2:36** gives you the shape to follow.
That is **12:04**
